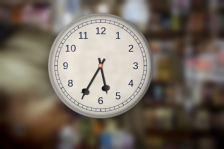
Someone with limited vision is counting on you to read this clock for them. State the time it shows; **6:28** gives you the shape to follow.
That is **5:35**
